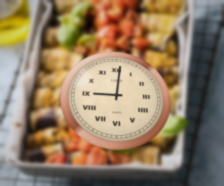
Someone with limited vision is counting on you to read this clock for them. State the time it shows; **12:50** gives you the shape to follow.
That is **9:01**
